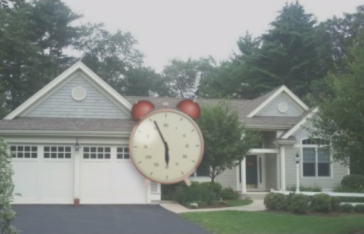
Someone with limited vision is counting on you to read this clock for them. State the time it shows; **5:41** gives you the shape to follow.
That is **5:56**
